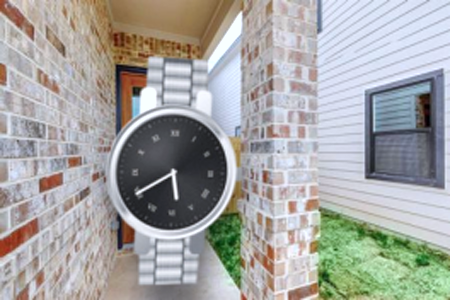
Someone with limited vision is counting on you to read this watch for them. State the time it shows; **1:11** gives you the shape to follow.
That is **5:40**
